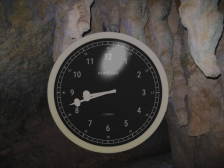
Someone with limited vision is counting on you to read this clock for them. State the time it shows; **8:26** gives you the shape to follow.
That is **8:42**
